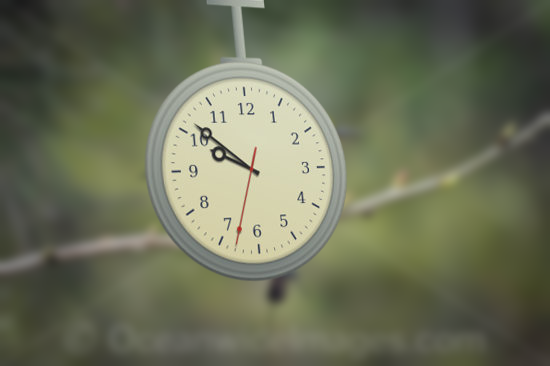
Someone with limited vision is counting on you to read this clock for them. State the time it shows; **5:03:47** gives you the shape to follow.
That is **9:51:33**
